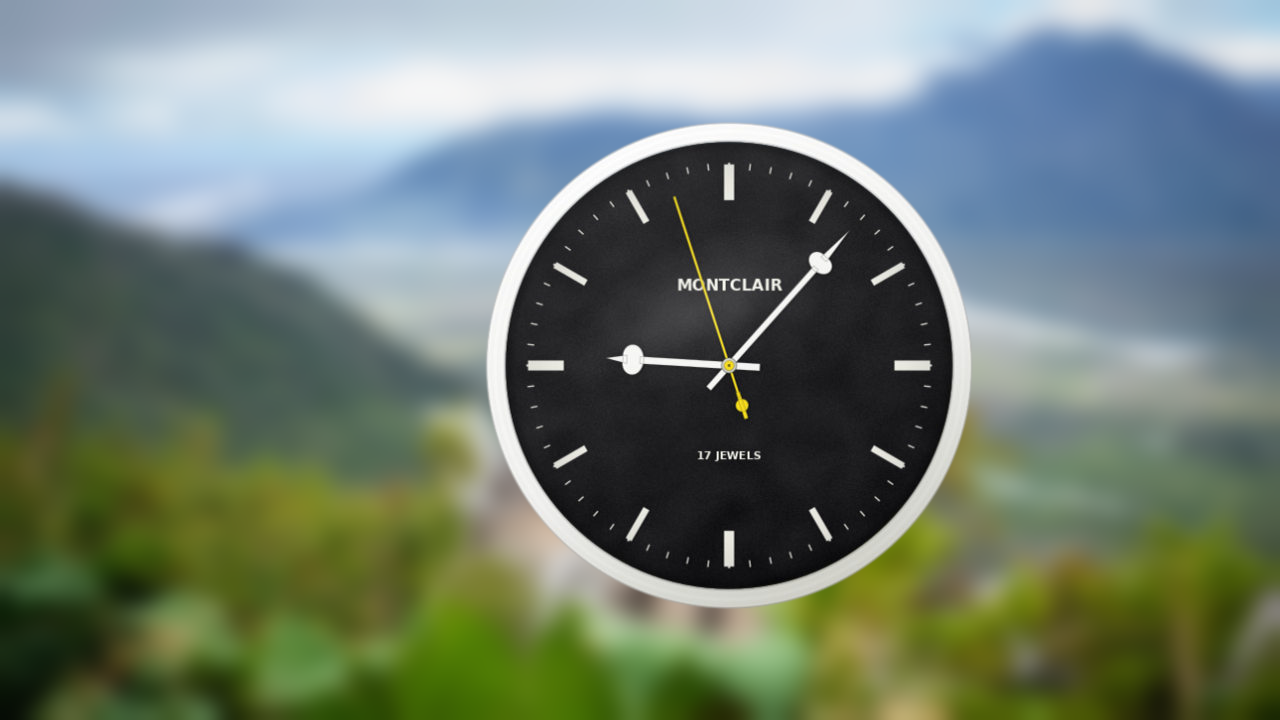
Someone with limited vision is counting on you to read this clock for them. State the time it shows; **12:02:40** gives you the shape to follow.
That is **9:06:57**
